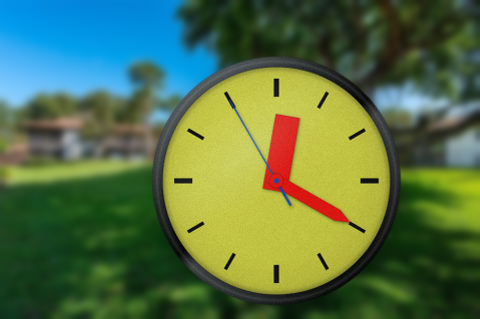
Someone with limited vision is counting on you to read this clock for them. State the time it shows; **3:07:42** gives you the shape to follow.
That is **12:19:55**
